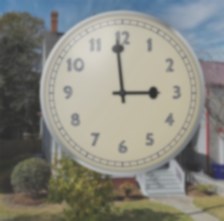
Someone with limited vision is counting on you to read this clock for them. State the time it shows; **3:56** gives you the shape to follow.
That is **2:59**
